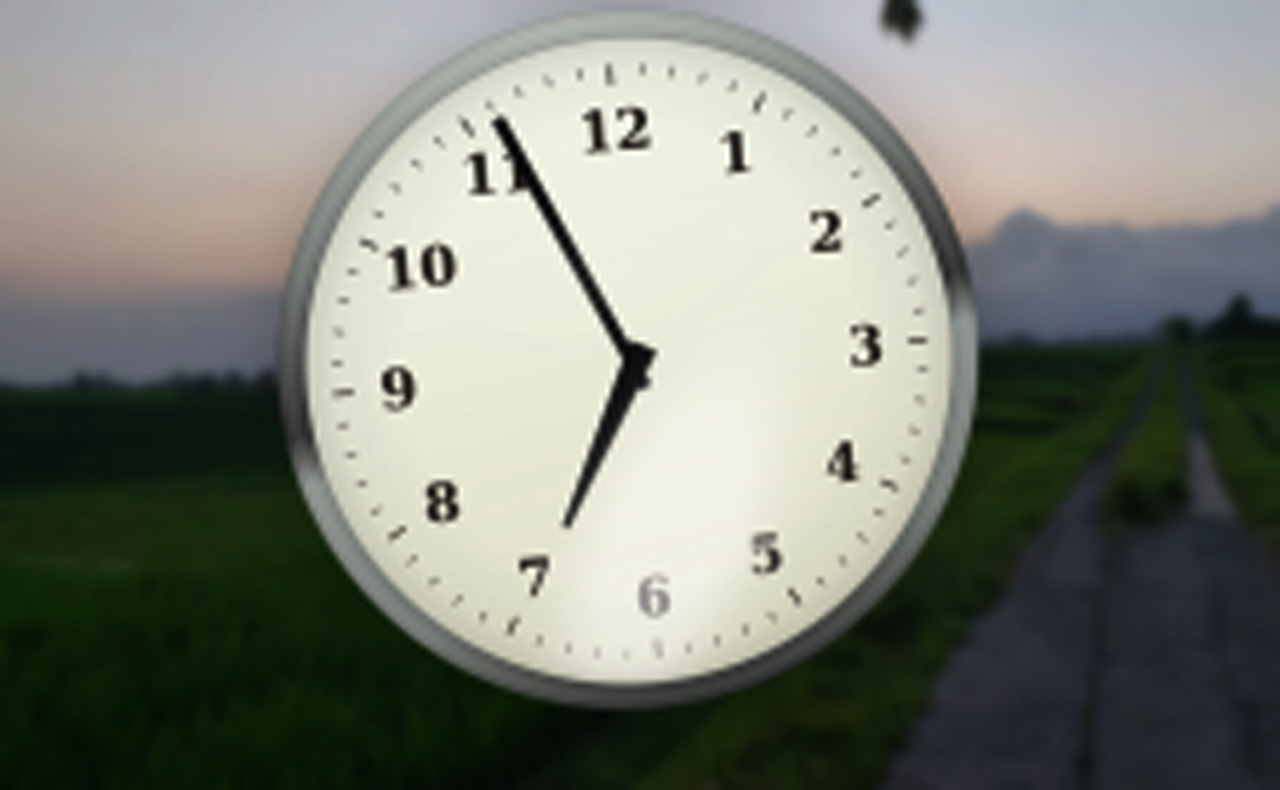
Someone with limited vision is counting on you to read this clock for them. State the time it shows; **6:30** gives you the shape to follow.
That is **6:56**
